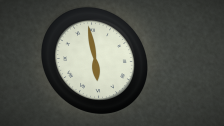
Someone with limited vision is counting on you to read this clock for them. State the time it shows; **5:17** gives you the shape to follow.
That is **5:59**
